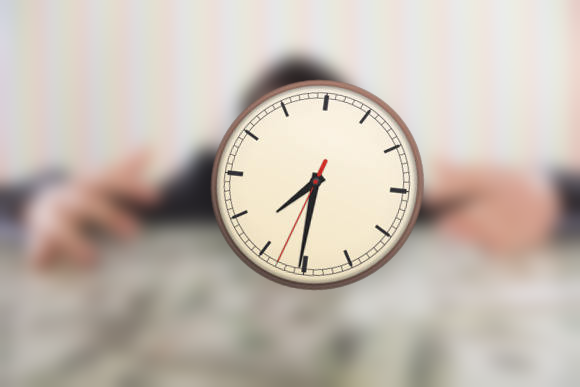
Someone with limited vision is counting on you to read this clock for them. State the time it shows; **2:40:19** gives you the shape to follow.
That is **7:30:33**
